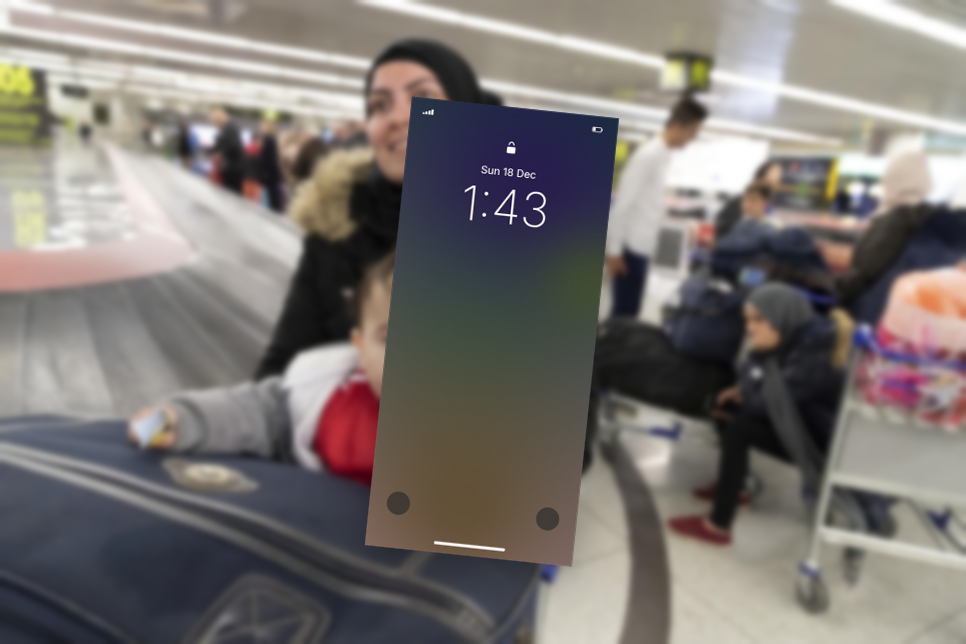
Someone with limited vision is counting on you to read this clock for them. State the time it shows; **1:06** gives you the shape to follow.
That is **1:43**
